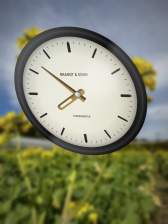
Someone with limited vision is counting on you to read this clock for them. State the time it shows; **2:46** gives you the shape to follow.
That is **7:52**
